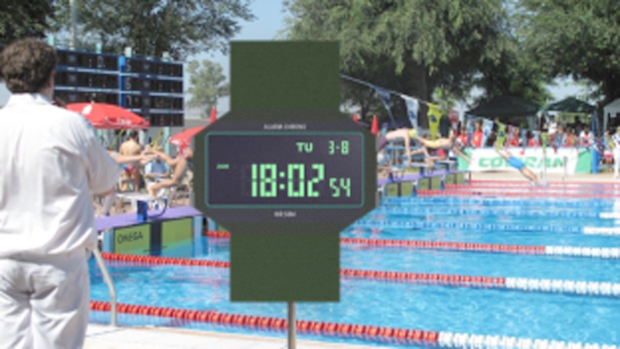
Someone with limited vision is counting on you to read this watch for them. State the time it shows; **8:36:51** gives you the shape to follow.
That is **18:02:54**
